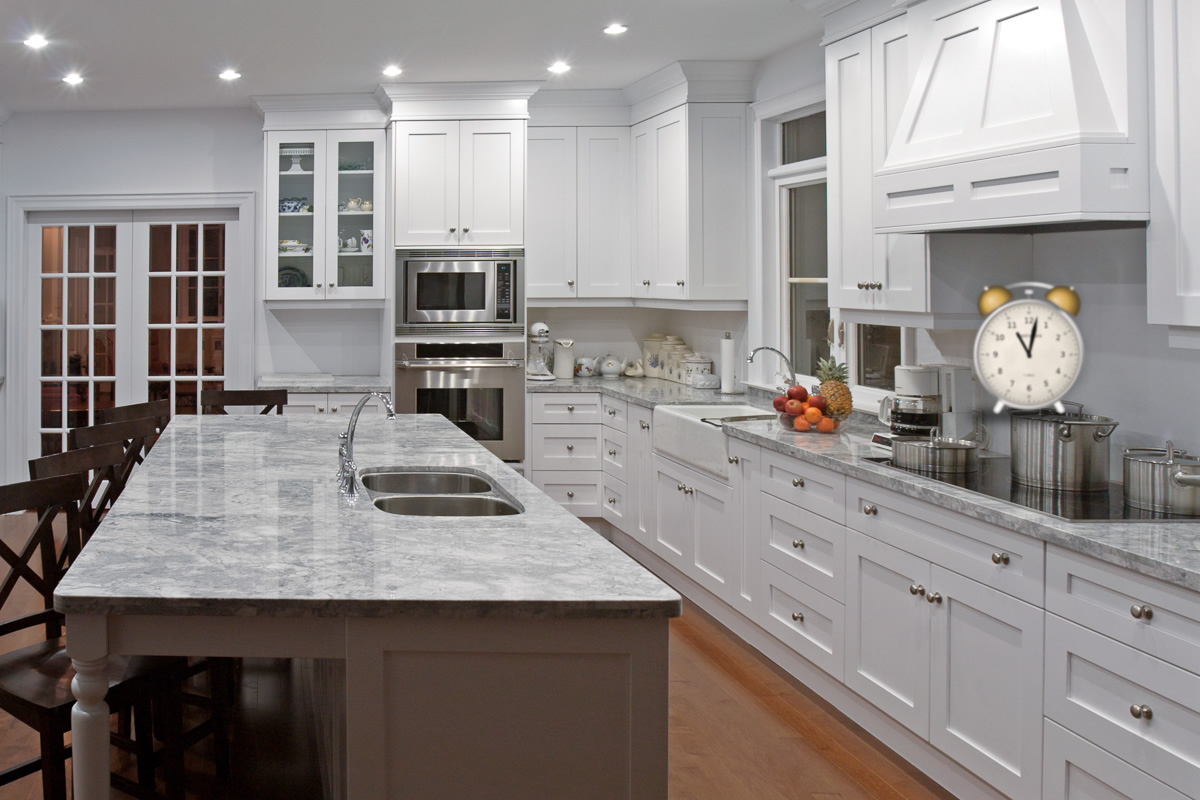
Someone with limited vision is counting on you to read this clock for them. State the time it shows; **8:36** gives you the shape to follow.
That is **11:02**
